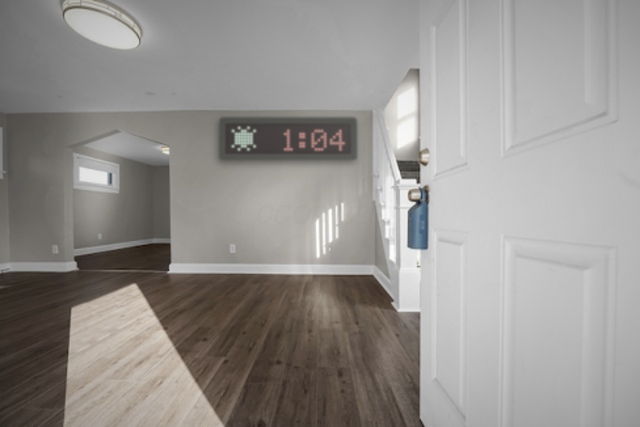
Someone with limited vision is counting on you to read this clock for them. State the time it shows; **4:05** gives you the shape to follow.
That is **1:04**
